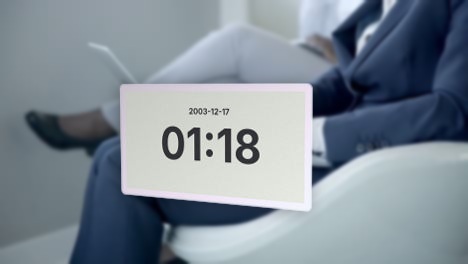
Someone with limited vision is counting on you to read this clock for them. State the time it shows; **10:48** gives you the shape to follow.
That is **1:18**
